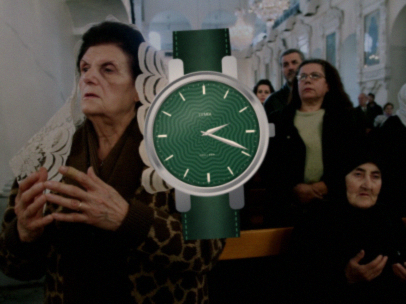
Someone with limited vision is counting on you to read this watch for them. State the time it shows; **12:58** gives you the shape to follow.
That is **2:19**
